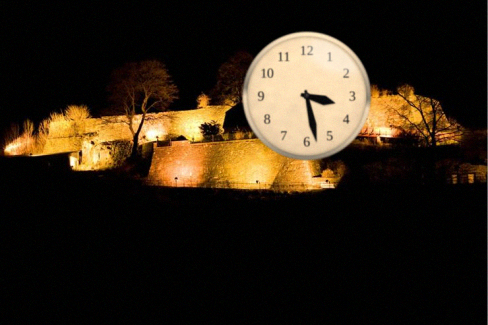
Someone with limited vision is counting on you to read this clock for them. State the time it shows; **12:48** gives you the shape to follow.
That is **3:28**
